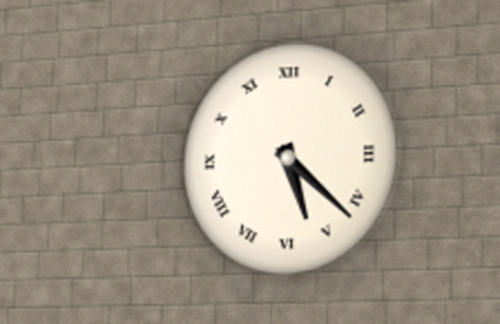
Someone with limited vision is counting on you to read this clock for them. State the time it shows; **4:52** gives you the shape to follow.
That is **5:22**
